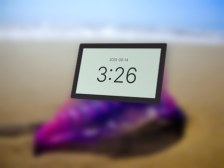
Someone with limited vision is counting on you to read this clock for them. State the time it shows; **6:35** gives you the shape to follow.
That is **3:26**
